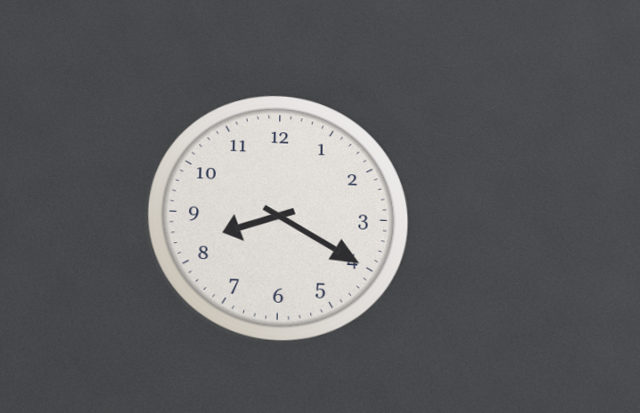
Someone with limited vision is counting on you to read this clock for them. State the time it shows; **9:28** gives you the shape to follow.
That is **8:20**
